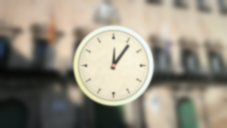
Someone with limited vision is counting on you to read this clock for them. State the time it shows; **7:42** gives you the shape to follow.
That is **12:06**
